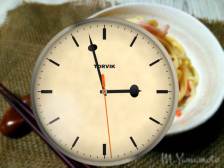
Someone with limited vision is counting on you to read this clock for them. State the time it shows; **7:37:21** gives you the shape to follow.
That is **2:57:29**
